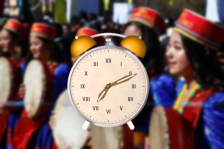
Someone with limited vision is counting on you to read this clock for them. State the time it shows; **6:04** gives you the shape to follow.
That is **7:11**
